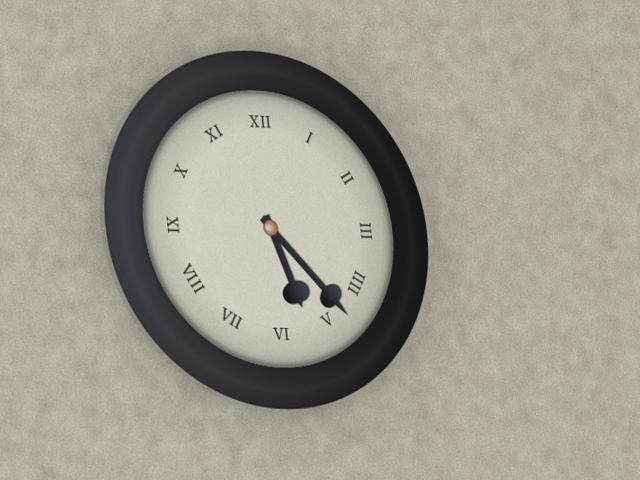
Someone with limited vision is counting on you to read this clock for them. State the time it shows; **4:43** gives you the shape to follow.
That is **5:23**
